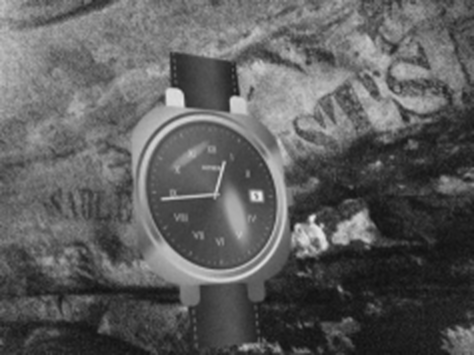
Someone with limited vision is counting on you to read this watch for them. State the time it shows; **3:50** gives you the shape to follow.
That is **12:44**
